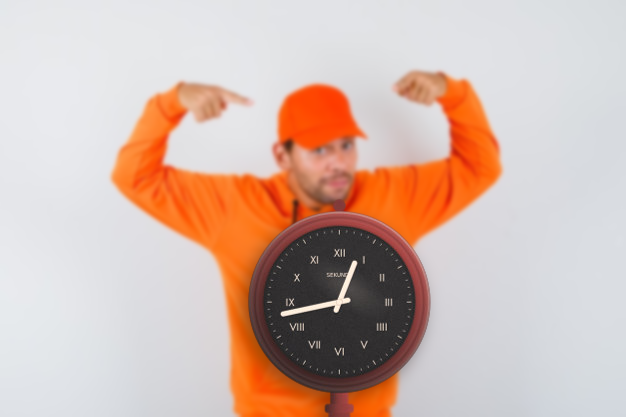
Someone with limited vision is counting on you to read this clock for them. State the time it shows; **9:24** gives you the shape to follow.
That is **12:43**
